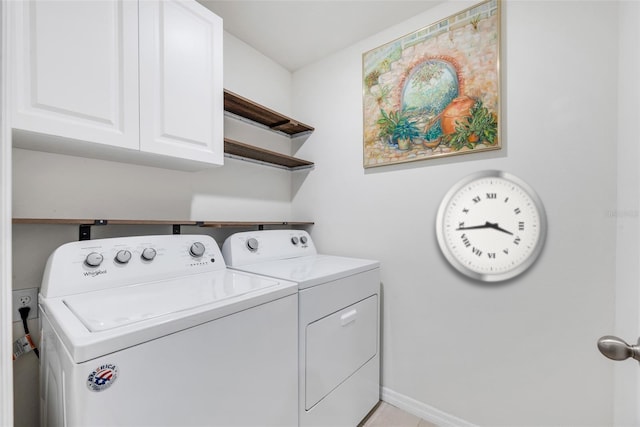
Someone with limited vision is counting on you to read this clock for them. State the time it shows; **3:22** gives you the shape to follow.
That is **3:44**
